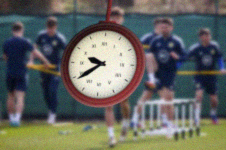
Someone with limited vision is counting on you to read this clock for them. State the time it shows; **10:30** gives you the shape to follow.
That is **9:39**
